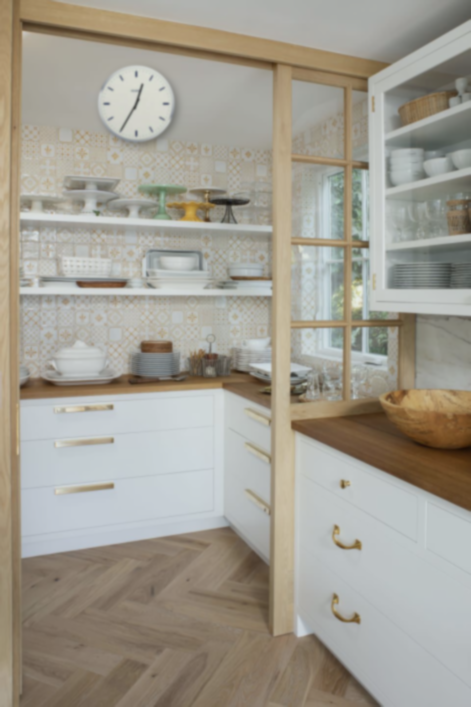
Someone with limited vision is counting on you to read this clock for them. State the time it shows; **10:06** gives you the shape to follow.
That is **12:35**
